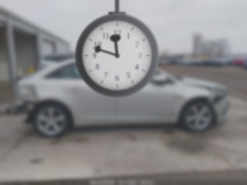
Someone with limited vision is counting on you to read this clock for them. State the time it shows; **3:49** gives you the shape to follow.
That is **11:48**
